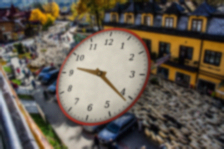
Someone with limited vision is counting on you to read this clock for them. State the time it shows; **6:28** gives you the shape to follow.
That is **9:21**
